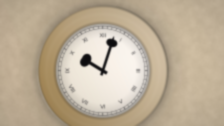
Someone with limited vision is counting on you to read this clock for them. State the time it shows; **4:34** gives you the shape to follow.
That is **10:03**
